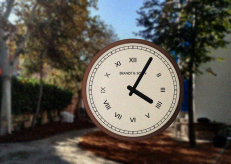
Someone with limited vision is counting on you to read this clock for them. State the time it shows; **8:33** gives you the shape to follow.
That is **4:05**
